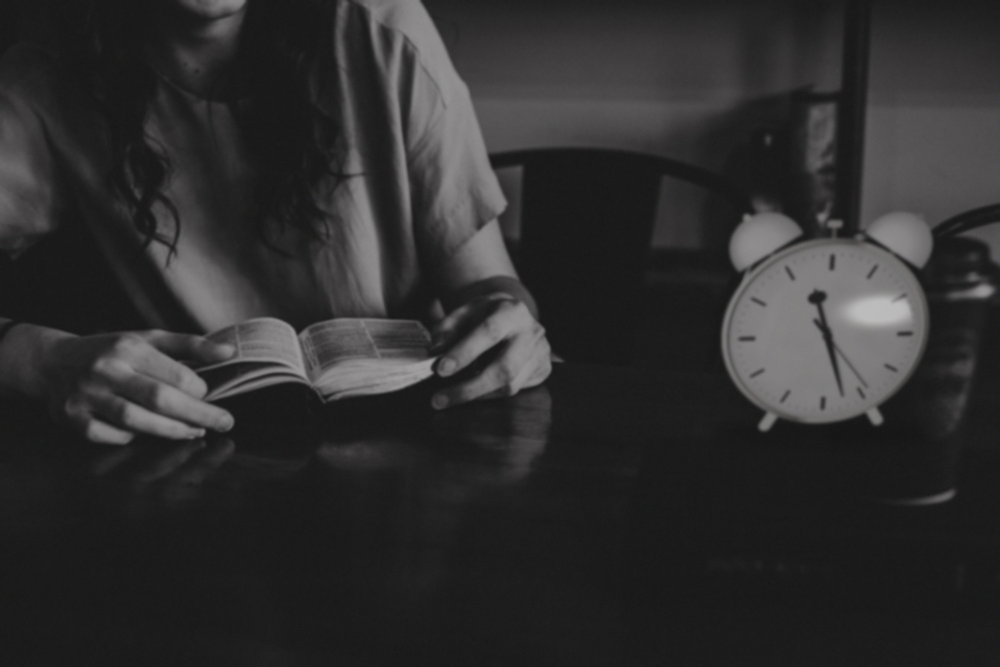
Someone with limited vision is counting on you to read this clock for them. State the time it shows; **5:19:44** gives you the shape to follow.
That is **11:27:24**
